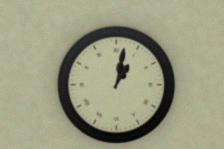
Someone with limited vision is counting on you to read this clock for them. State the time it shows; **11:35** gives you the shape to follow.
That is **1:02**
